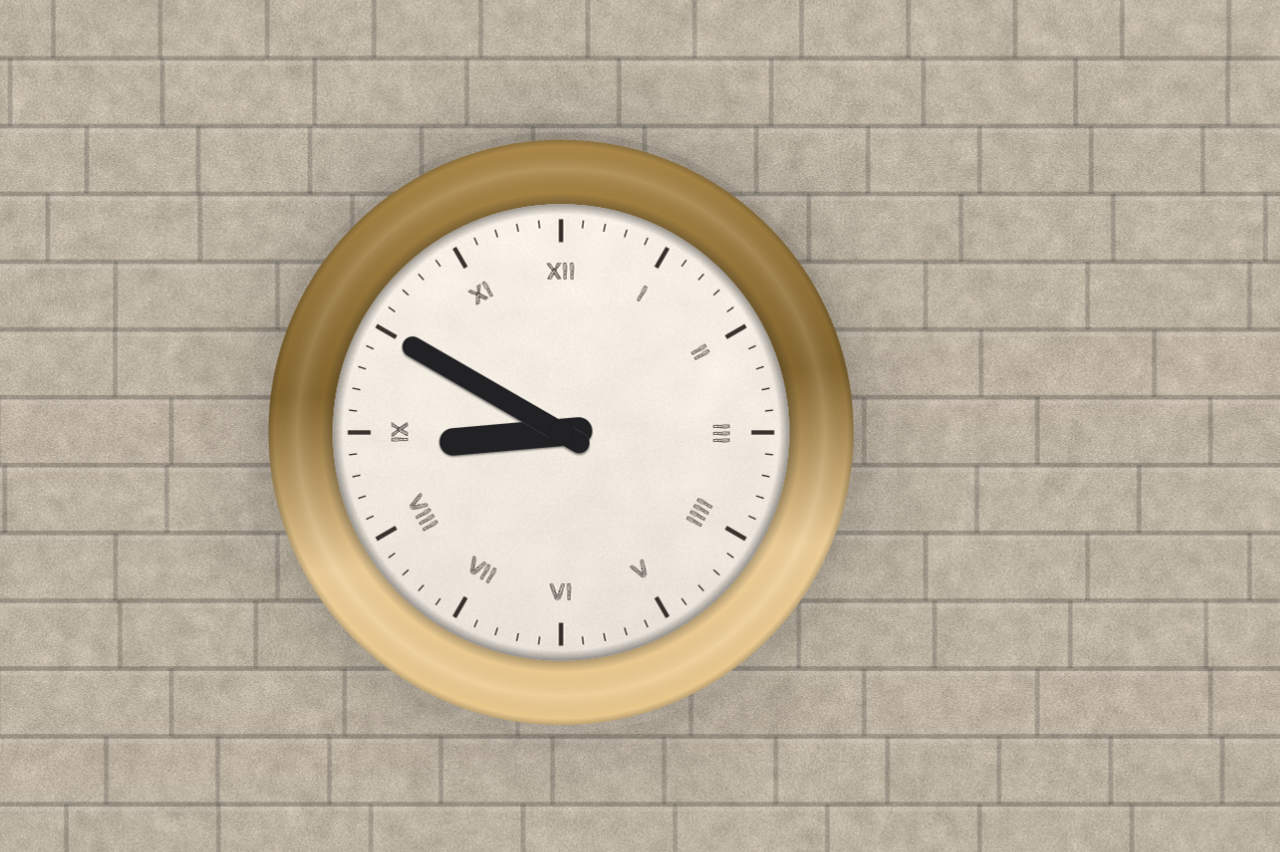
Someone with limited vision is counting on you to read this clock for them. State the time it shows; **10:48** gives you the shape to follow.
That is **8:50**
